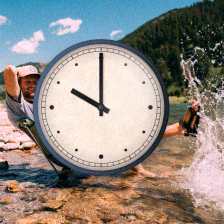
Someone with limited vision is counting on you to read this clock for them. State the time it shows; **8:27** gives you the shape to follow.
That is **10:00**
